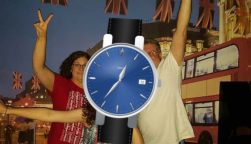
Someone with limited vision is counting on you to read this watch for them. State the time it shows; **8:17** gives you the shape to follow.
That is **12:36**
